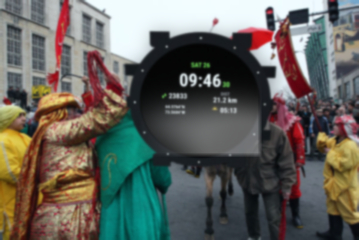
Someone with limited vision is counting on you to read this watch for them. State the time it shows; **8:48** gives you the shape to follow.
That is **9:46**
